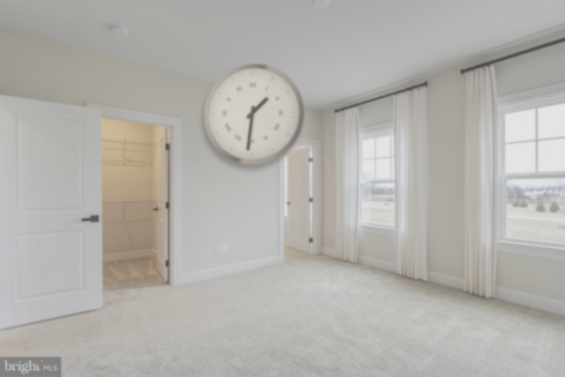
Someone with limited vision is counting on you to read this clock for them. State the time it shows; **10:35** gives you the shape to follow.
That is **1:31**
